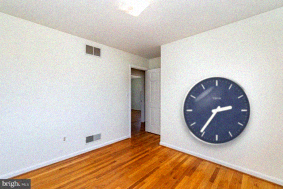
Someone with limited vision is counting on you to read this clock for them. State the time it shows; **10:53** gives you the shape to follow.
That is **2:36**
